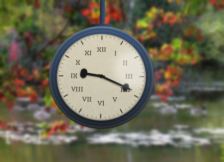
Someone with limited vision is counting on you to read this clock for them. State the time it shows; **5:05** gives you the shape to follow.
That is **9:19**
